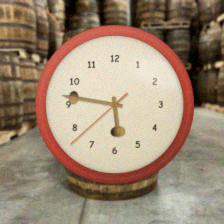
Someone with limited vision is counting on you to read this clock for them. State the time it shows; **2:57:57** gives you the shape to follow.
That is **5:46:38**
